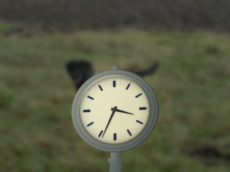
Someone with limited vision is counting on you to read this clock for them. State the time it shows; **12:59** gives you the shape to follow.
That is **3:34**
